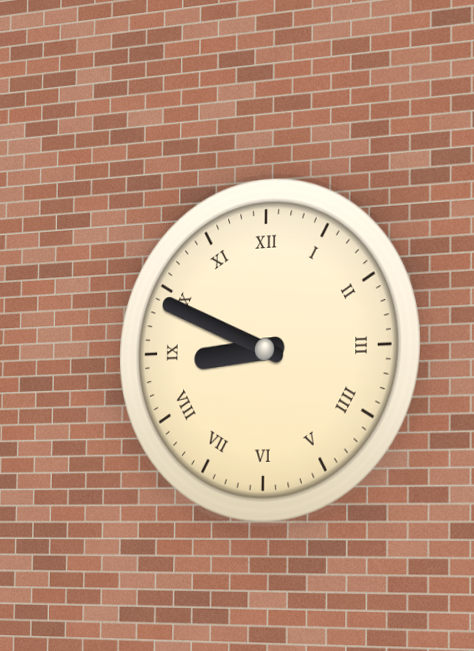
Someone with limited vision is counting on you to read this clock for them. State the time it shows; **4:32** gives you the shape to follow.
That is **8:49**
